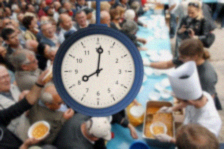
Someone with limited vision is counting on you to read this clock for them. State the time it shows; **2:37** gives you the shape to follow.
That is **8:01**
